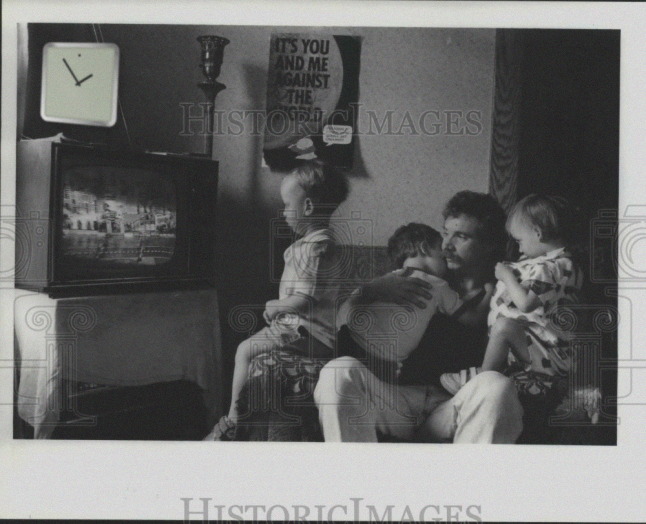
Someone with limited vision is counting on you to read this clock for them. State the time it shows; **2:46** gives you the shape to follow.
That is **1:54**
